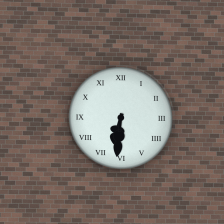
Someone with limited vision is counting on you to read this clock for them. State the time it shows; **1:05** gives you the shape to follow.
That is **6:31**
